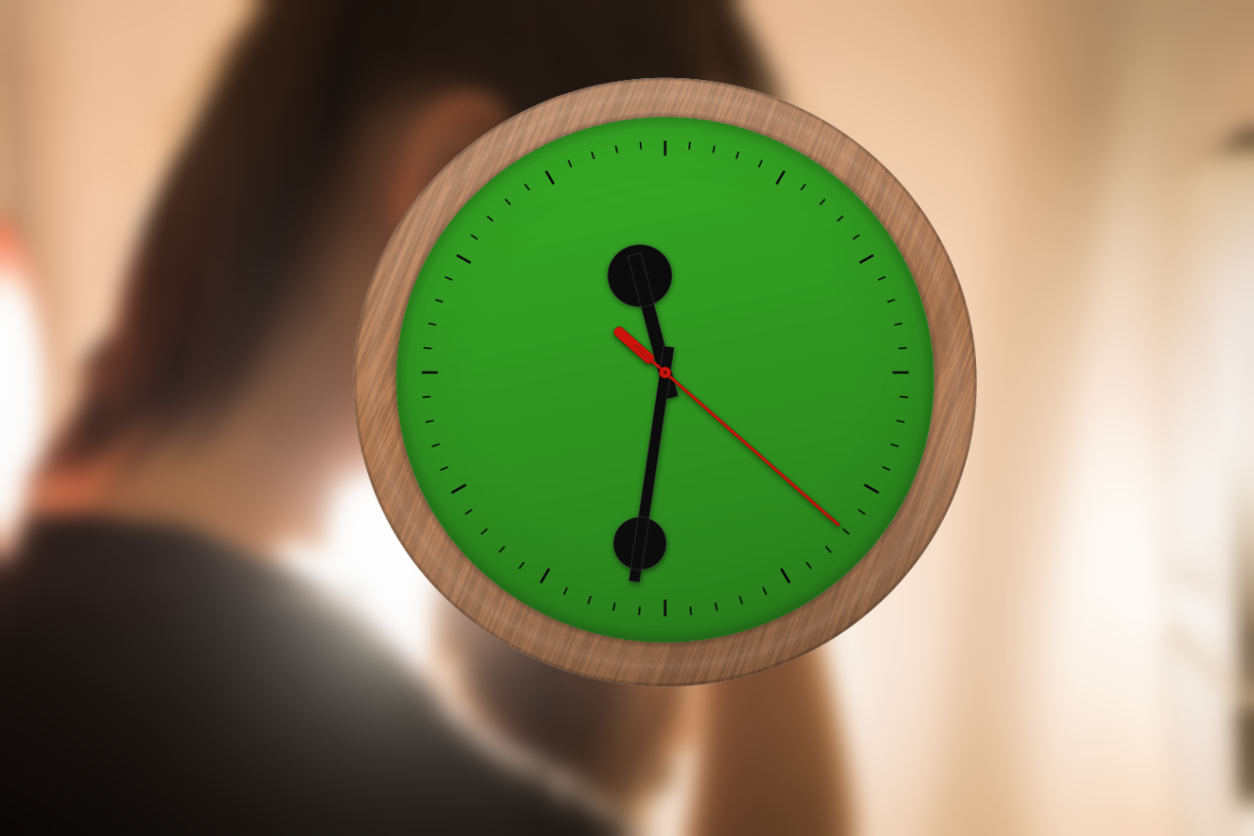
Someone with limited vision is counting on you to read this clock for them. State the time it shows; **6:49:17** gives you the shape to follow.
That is **11:31:22**
